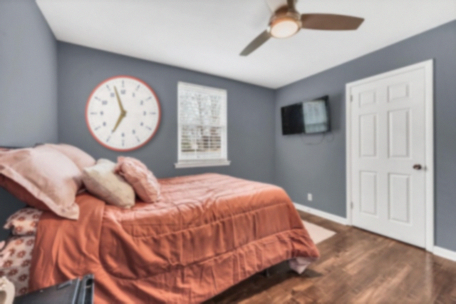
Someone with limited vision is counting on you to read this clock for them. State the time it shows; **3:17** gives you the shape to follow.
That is **6:57**
